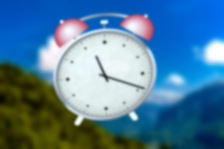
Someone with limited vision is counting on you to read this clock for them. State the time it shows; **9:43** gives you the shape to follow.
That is **11:19**
